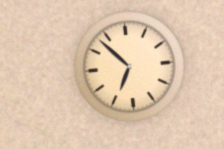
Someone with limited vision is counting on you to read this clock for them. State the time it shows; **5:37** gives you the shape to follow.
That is **6:53**
